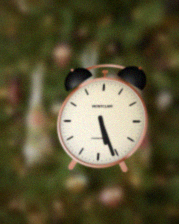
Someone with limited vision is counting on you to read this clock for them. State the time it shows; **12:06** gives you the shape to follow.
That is **5:26**
